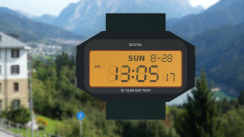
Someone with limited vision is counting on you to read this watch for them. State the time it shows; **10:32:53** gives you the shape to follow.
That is **13:05:17**
